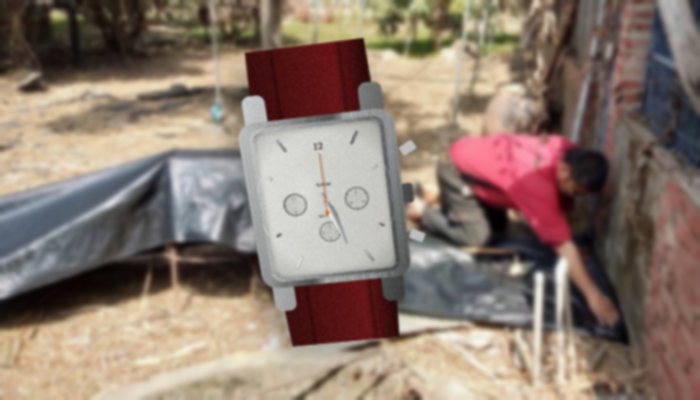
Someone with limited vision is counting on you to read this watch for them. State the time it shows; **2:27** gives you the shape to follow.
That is **5:27**
